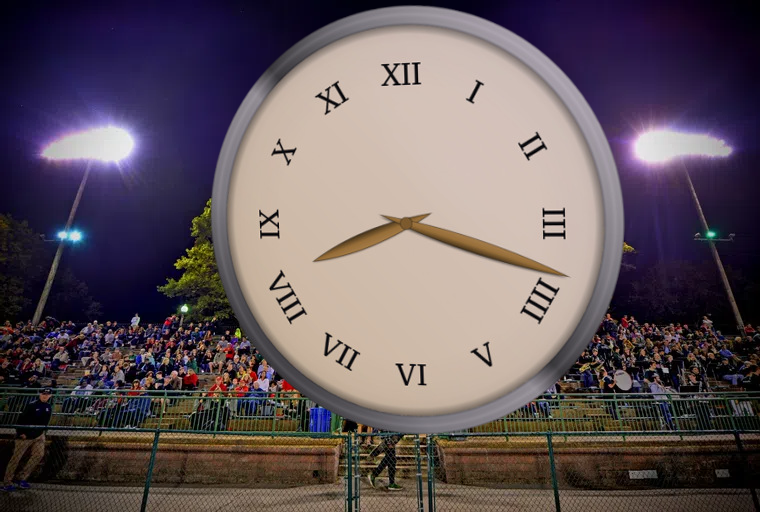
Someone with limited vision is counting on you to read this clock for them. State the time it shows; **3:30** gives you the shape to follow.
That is **8:18**
